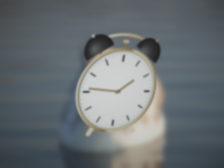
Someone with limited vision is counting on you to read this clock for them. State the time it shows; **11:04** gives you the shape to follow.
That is **1:46**
